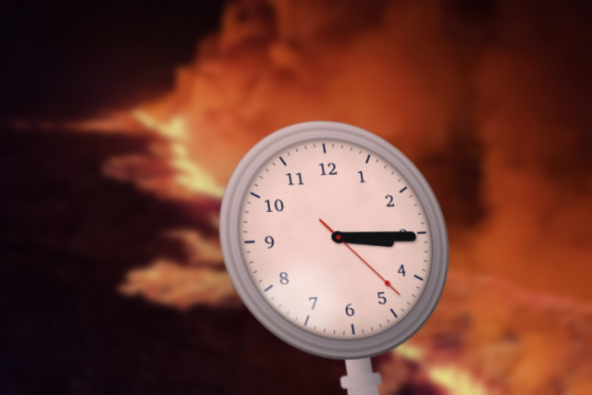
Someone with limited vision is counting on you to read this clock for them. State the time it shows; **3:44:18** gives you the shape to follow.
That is **3:15:23**
